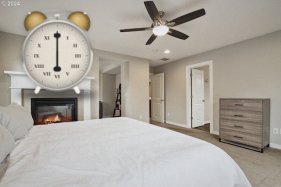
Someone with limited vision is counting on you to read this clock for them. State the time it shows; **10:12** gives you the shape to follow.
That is **6:00**
